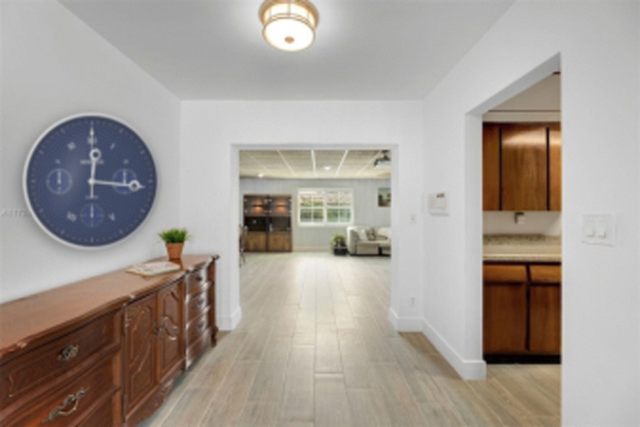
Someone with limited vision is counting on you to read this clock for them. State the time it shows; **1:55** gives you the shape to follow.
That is **12:16**
